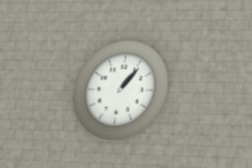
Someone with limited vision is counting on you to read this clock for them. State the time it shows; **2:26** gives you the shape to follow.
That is **1:06**
